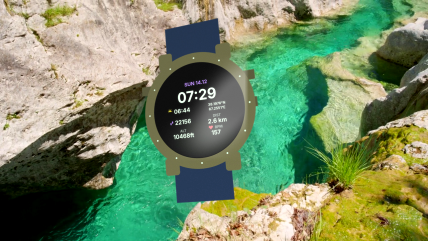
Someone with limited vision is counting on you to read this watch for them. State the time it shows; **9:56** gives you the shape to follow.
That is **7:29**
